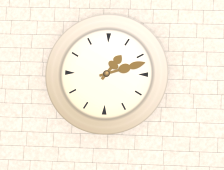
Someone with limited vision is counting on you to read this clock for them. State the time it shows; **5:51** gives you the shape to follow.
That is **1:12**
